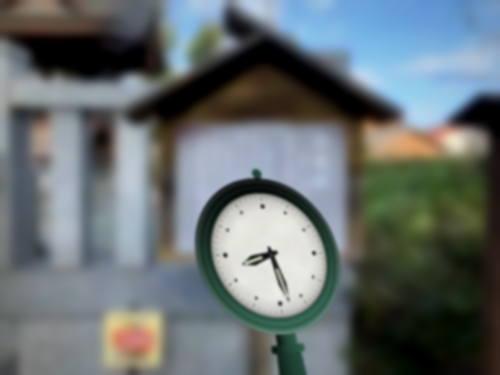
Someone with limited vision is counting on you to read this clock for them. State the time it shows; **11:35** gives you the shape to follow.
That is **8:28**
